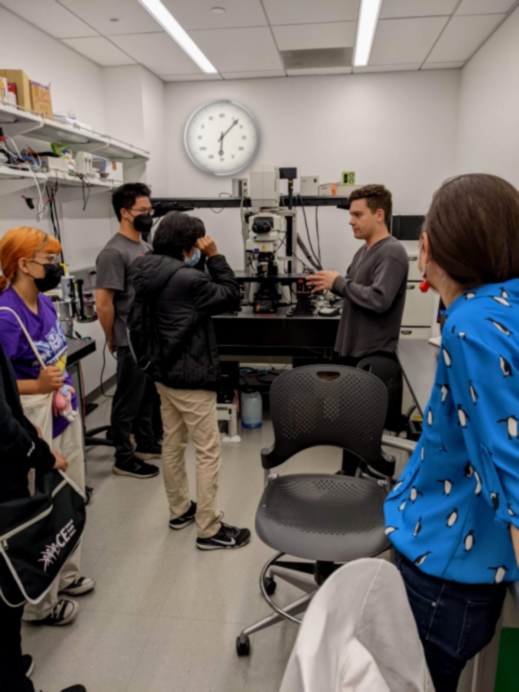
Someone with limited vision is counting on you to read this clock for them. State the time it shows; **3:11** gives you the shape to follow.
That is **6:07**
